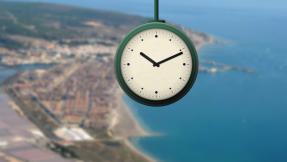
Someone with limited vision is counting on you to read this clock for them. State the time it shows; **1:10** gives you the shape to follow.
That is **10:11**
